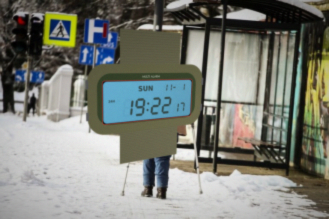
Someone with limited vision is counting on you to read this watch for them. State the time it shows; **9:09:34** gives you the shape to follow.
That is **19:22:17**
